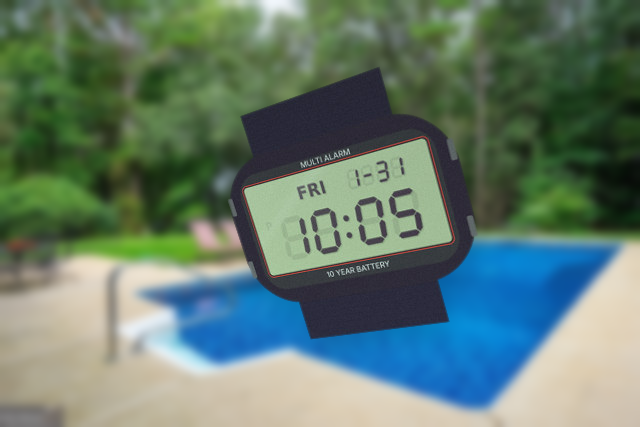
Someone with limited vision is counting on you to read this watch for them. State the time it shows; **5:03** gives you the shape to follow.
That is **10:05**
